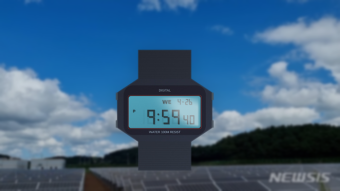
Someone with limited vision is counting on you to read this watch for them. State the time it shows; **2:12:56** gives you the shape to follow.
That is **9:59:40**
